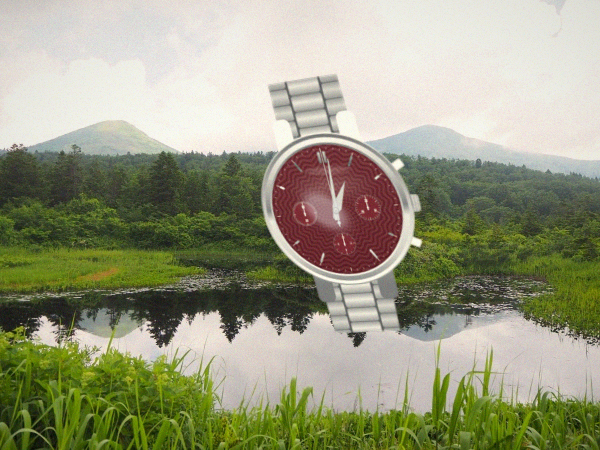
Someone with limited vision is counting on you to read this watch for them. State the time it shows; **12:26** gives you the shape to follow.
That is **1:01**
